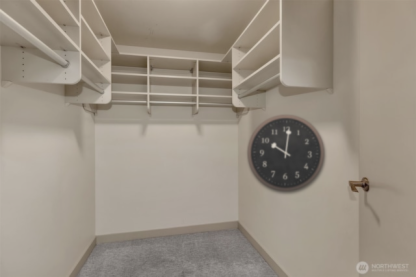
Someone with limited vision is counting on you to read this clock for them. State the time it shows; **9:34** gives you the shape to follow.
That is **10:01**
